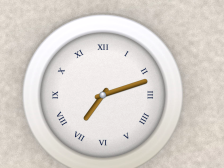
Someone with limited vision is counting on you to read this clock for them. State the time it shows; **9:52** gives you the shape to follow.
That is **7:12**
